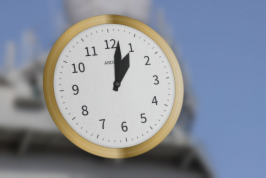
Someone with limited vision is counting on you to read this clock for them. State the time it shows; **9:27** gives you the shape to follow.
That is **1:02**
